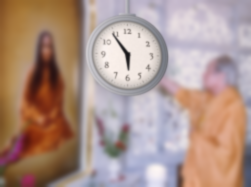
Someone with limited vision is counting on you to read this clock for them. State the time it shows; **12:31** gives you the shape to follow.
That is **5:54**
